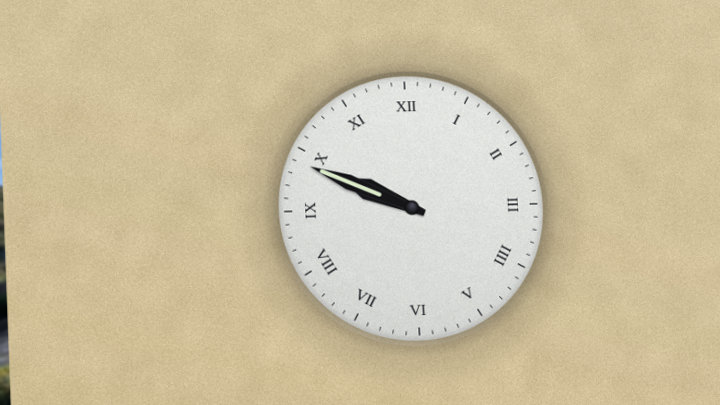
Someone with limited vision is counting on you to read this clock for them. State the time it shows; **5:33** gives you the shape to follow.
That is **9:49**
